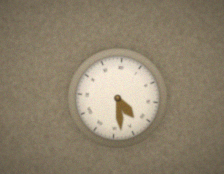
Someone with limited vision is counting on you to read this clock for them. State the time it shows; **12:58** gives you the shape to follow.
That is **4:28**
